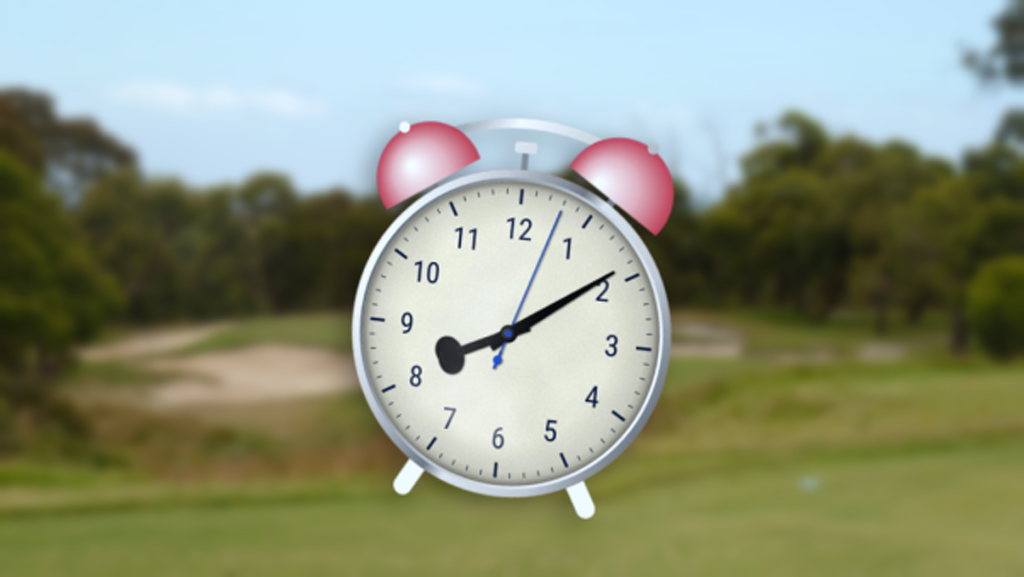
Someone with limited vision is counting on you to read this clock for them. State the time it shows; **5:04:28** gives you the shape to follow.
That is **8:09:03**
